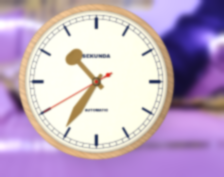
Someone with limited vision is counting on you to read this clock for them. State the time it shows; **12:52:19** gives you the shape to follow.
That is **10:35:40**
